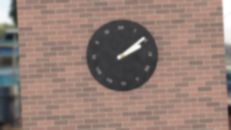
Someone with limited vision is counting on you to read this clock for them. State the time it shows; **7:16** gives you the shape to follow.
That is **2:09**
